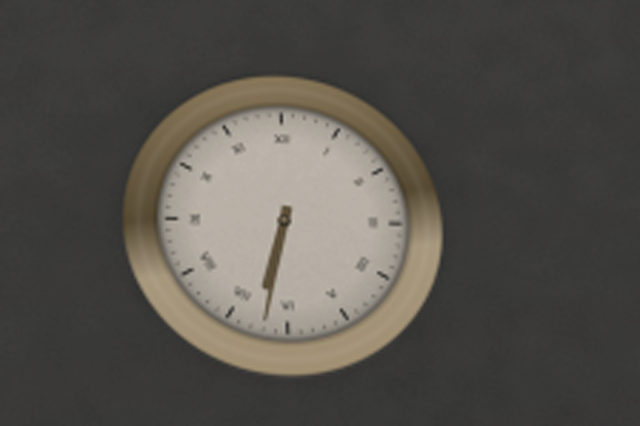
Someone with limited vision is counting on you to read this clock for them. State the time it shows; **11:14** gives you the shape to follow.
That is **6:32**
